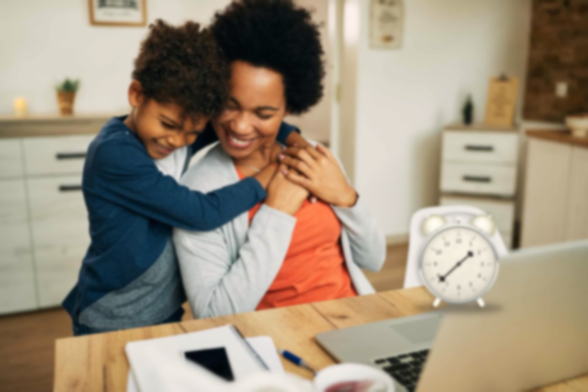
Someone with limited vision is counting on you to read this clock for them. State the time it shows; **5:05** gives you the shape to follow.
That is **1:38**
